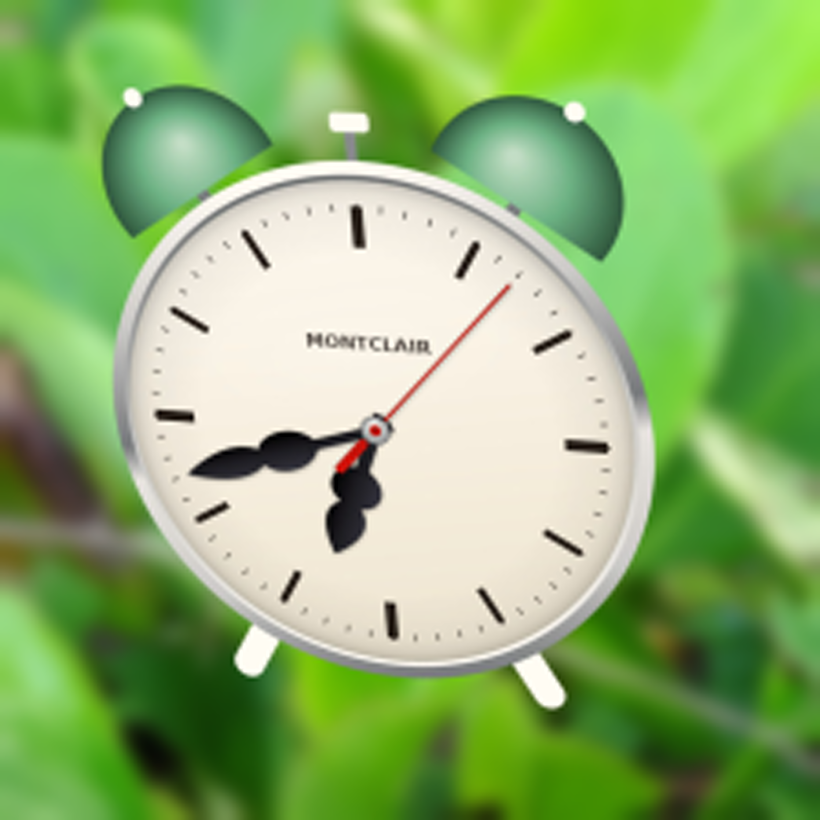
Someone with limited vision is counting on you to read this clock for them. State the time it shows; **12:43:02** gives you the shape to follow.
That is **6:42:07**
